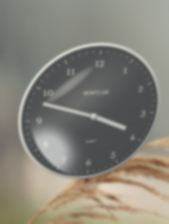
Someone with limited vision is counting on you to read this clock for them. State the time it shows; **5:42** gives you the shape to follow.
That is **3:48**
